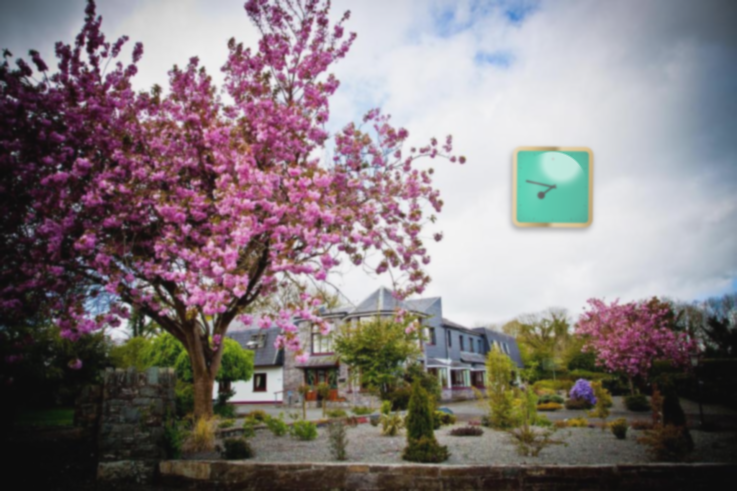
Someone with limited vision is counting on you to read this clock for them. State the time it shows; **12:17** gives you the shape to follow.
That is **7:47**
